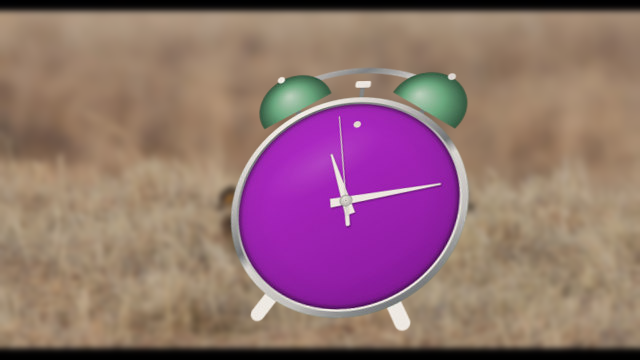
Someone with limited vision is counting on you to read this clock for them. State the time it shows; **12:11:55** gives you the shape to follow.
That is **11:12:58**
